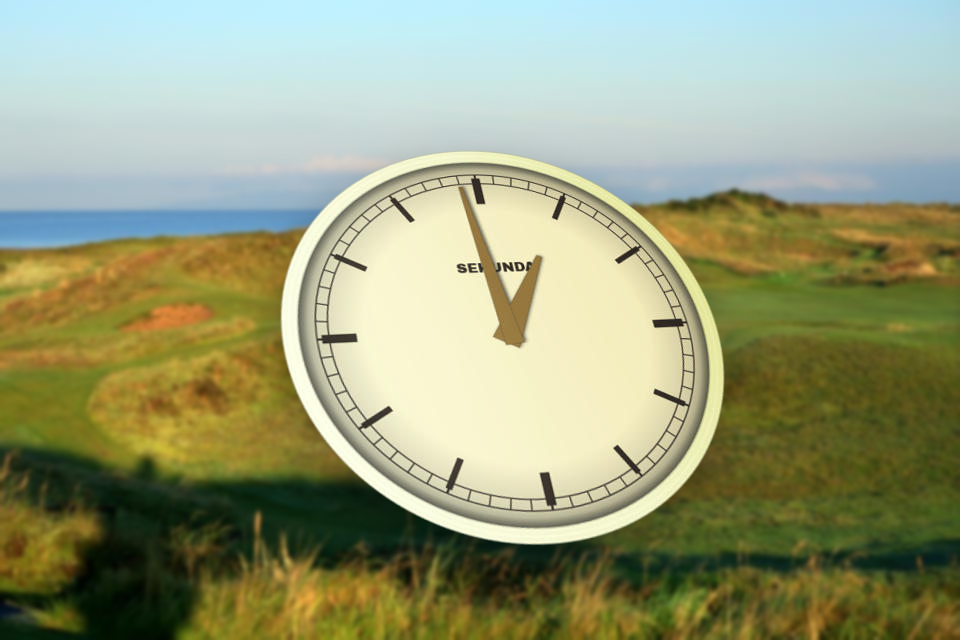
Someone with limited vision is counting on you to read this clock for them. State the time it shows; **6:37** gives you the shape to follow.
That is **12:59**
